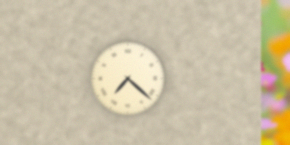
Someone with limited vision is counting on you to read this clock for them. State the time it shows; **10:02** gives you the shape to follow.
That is **7:22**
